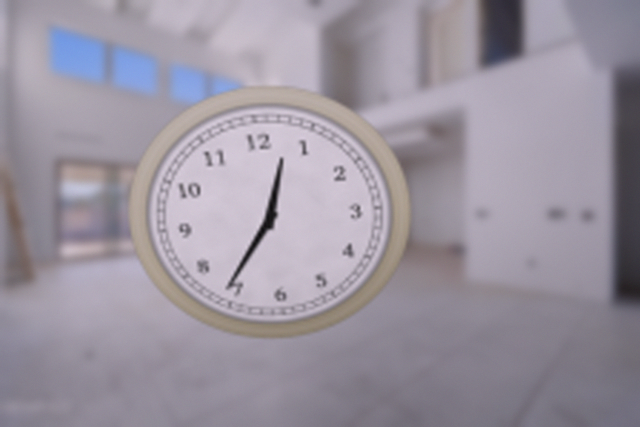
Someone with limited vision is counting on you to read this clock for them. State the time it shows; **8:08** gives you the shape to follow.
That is **12:36**
